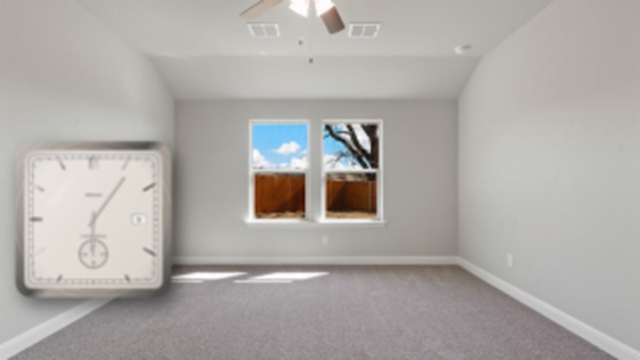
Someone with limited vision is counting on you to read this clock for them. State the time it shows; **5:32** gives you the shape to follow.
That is **6:06**
